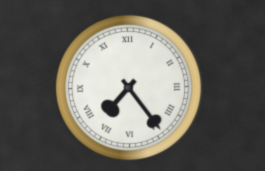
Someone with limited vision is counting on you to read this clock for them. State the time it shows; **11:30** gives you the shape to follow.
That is **7:24**
